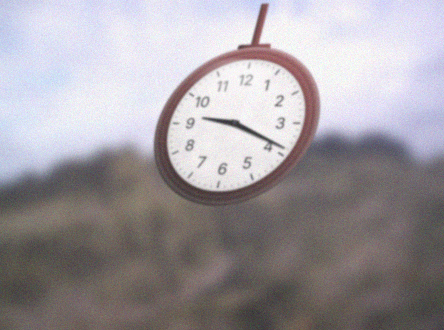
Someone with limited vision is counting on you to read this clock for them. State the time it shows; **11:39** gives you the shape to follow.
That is **9:19**
